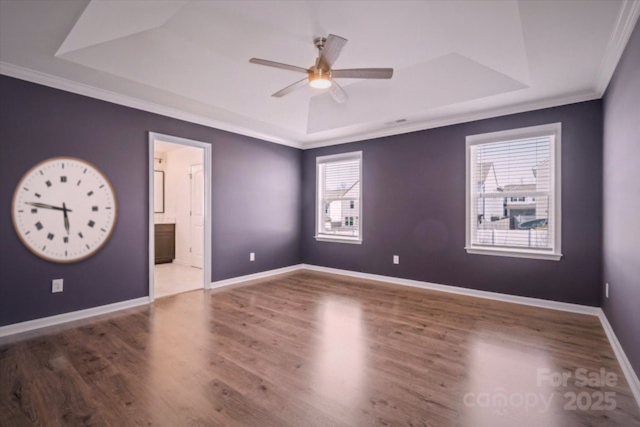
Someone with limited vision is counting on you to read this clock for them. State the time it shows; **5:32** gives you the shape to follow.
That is **5:47**
